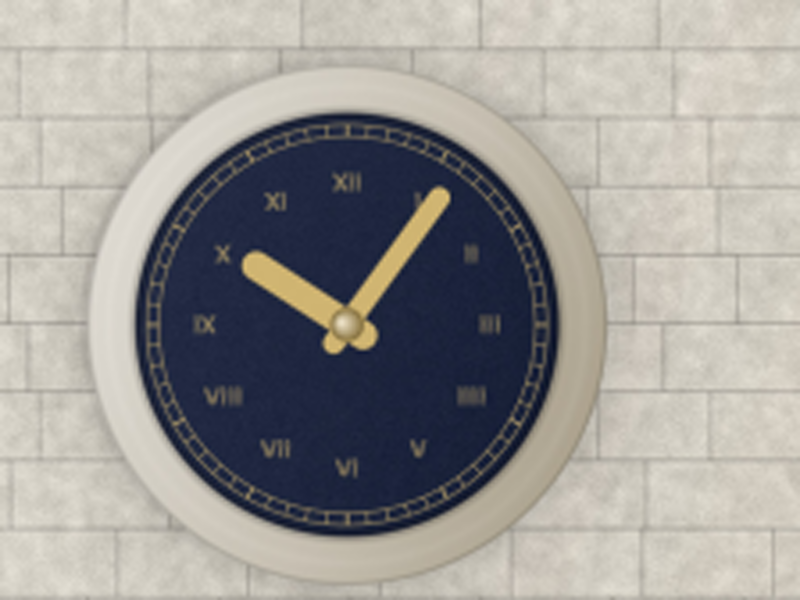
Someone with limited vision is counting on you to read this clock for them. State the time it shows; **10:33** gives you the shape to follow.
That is **10:06**
